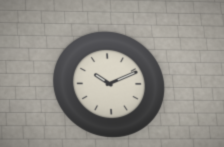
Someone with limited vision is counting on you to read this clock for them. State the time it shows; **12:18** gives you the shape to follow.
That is **10:11**
